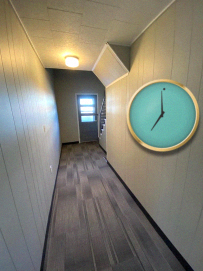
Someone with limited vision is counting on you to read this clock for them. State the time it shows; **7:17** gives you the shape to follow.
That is **6:59**
